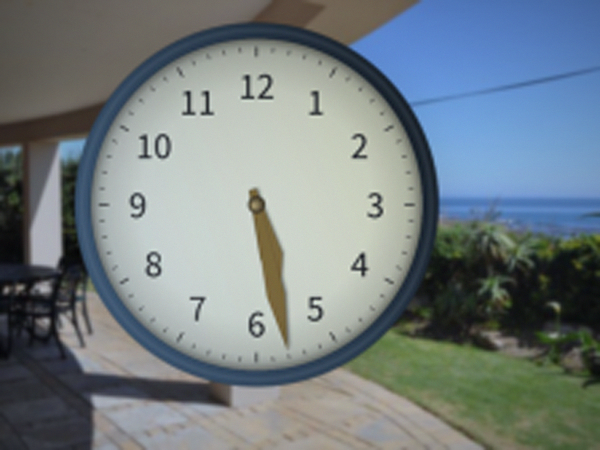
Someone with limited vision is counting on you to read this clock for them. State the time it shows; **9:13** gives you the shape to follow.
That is **5:28**
